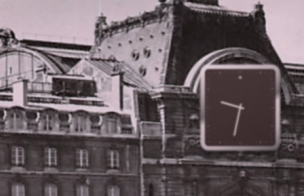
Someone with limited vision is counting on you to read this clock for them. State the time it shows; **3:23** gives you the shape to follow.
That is **9:32**
